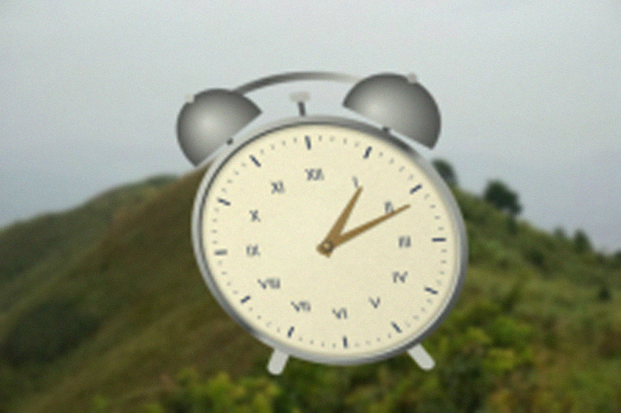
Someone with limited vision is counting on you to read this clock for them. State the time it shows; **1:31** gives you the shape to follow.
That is **1:11**
